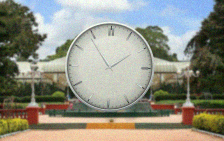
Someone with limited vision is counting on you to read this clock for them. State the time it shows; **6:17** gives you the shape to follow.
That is **1:54**
